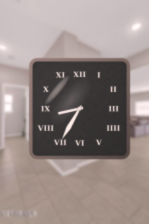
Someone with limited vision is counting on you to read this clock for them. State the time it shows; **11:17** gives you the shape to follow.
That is **8:35**
